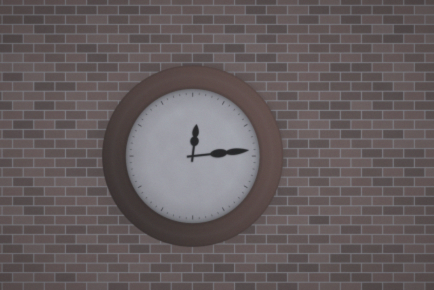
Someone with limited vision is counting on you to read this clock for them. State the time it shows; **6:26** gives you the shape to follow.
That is **12:14**
